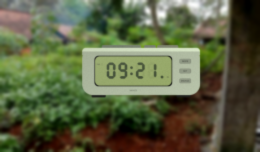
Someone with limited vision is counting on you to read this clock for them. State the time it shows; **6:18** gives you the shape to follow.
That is **9:21**
